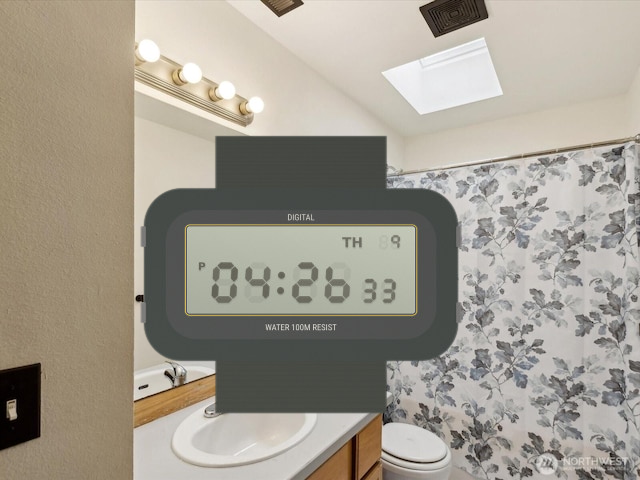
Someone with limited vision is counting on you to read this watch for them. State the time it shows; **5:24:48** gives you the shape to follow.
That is **4:26:33**
